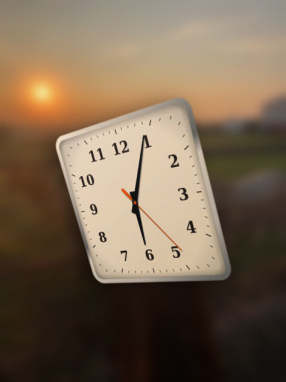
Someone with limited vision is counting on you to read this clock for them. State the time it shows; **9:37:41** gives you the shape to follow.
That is **6:04:24**
